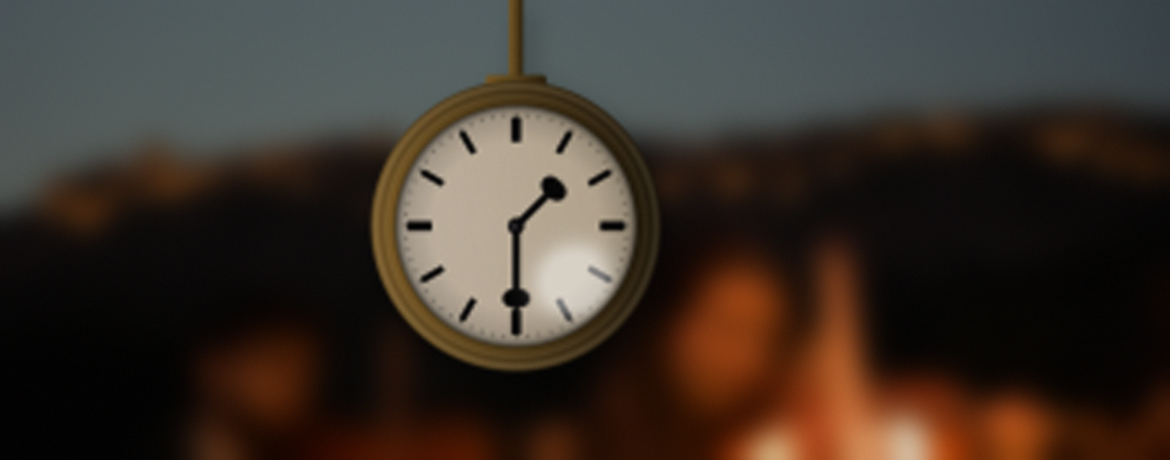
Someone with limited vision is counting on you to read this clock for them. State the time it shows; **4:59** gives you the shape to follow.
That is **1:30**
